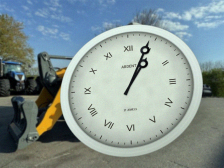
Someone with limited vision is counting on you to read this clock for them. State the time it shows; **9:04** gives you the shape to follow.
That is **1:04**
